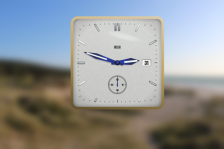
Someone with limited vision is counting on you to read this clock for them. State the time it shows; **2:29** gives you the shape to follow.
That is **2:48**
